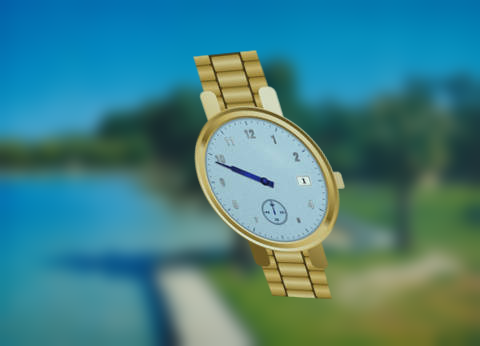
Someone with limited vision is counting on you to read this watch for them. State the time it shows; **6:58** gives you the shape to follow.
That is **9:49**
